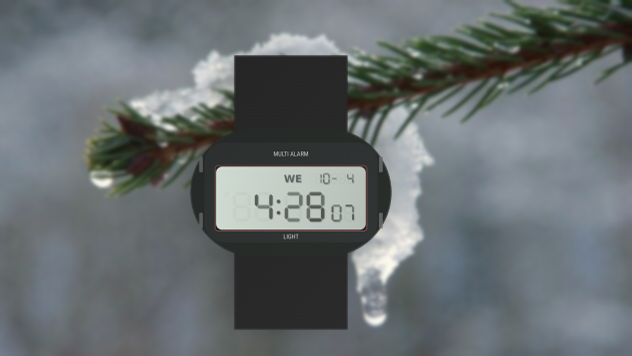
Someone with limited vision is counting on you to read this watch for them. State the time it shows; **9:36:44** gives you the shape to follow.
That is **4:28:07**
